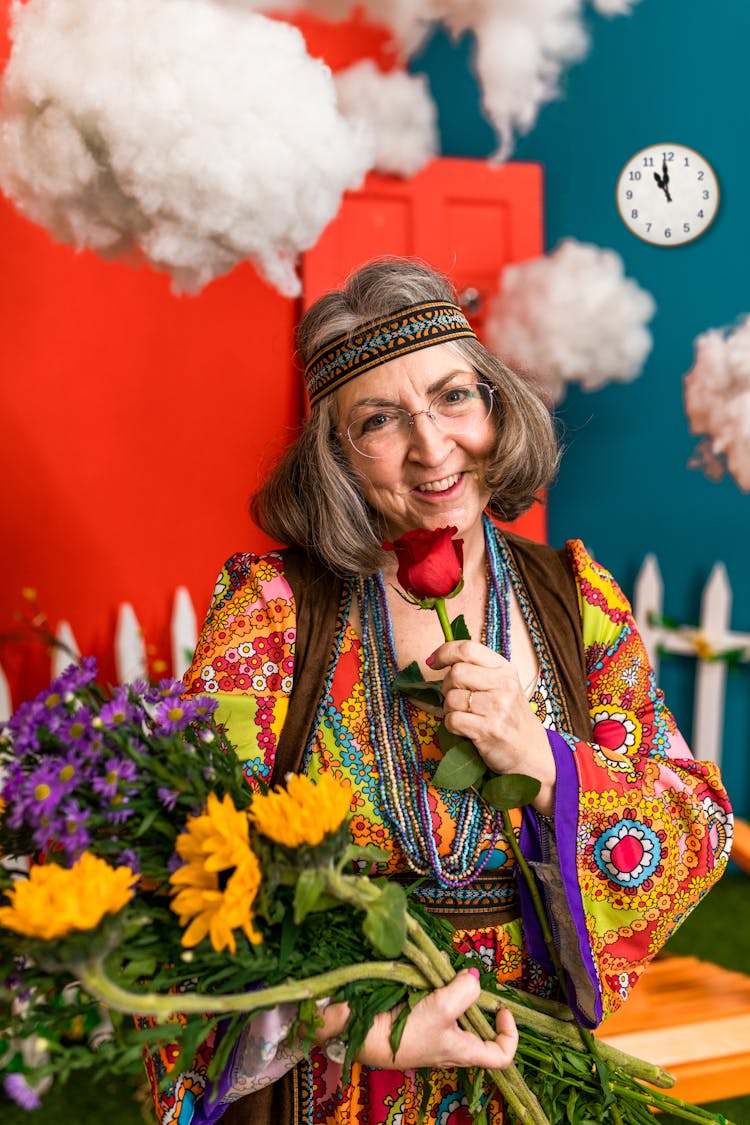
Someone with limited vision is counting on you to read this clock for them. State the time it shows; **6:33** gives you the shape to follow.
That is **10:59**
